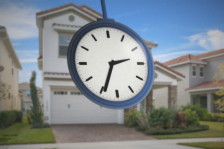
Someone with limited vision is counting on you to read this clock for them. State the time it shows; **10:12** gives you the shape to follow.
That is **2:34**
